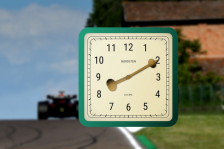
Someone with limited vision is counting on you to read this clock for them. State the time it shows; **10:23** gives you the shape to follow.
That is **8:10**
